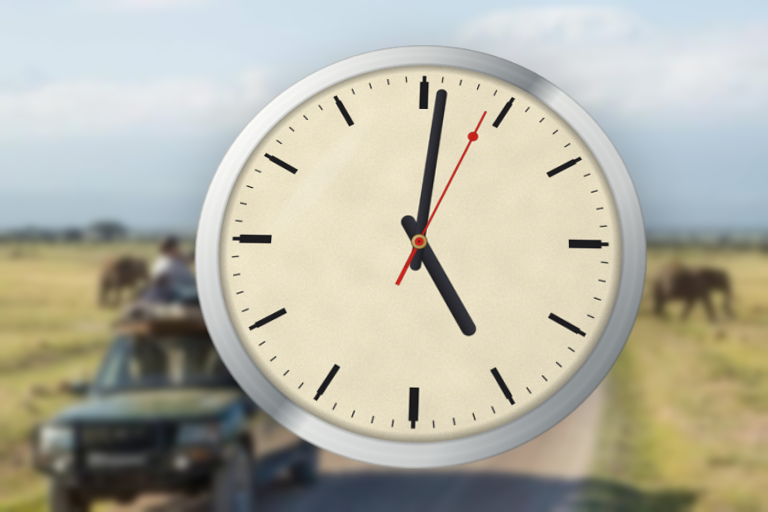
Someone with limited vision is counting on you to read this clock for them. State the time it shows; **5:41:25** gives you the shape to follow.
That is **5:01:04**
